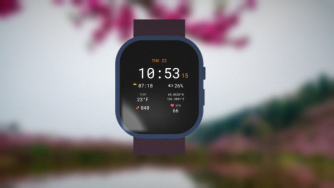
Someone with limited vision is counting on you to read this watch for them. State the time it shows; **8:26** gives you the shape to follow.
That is **10:53**
